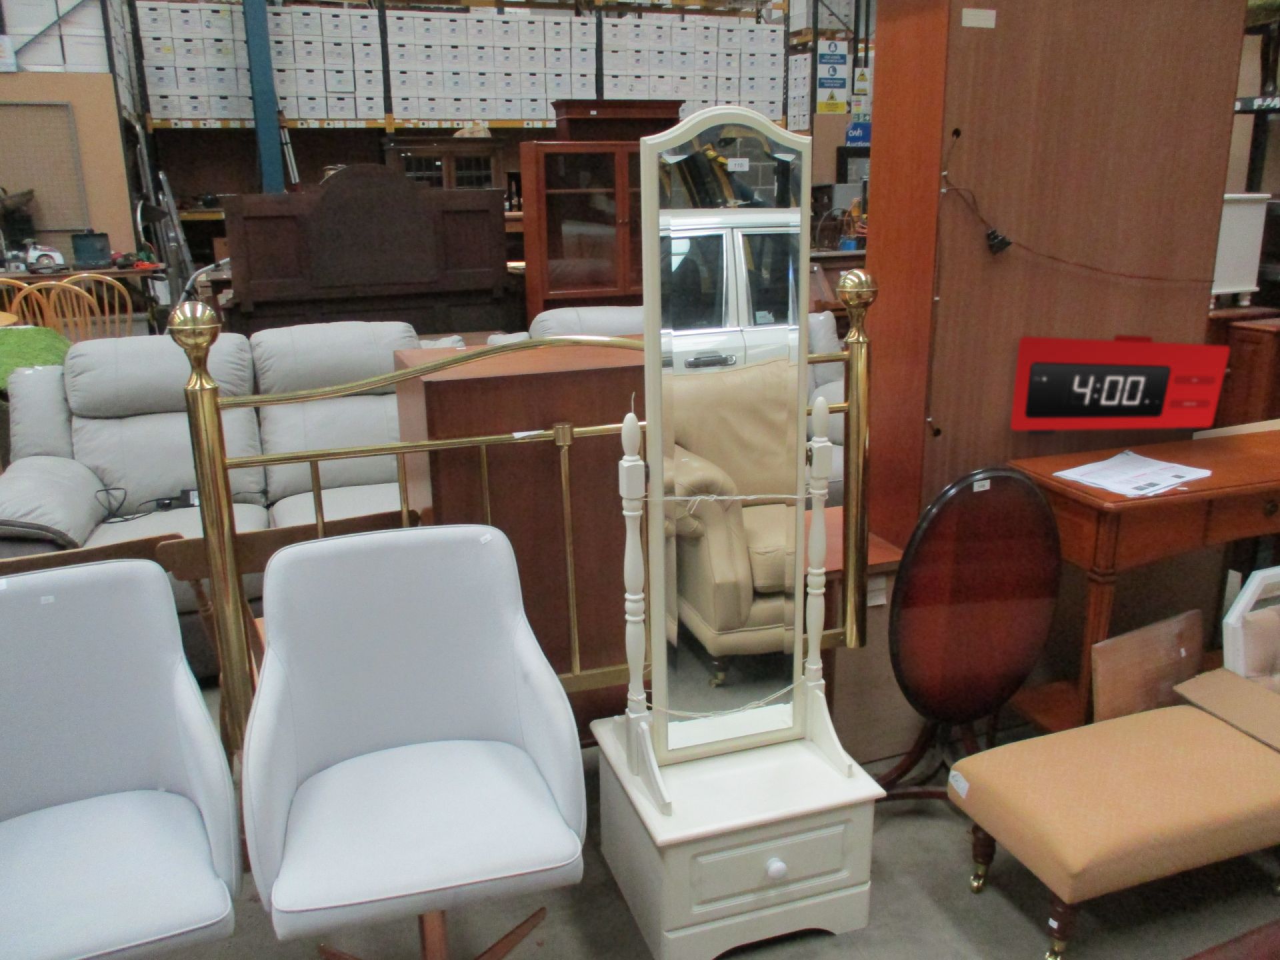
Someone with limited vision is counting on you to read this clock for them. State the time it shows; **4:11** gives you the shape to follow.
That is **4:00**
